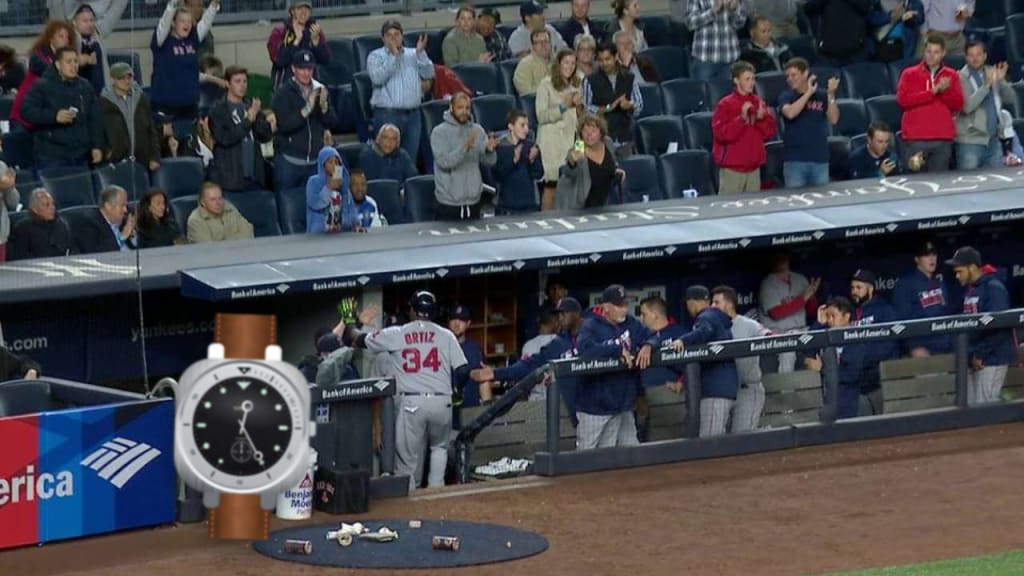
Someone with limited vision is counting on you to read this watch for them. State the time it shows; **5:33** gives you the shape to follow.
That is **12:25**
